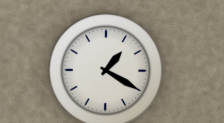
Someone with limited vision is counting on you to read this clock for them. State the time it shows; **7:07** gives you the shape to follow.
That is **1:20**
